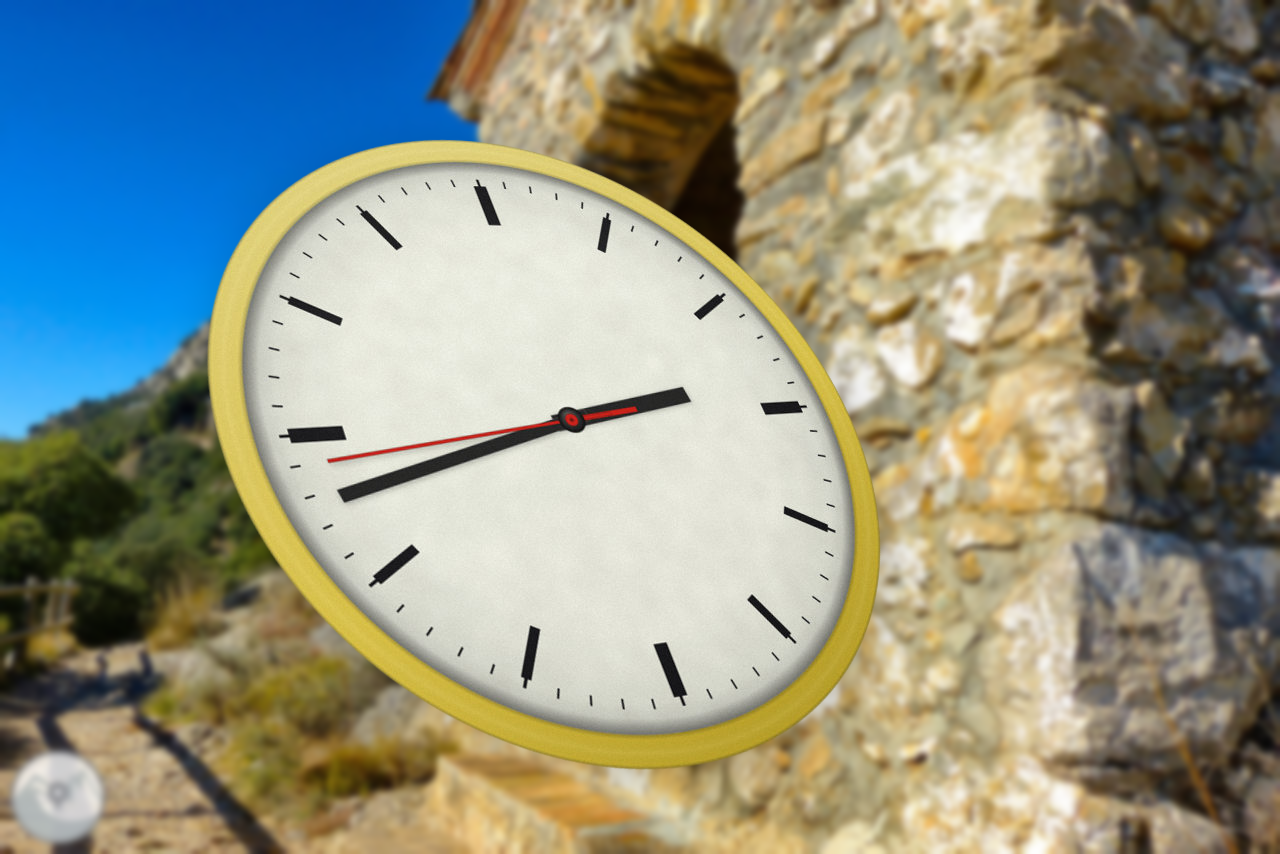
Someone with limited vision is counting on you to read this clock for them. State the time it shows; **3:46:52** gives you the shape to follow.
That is **2:42:44**
